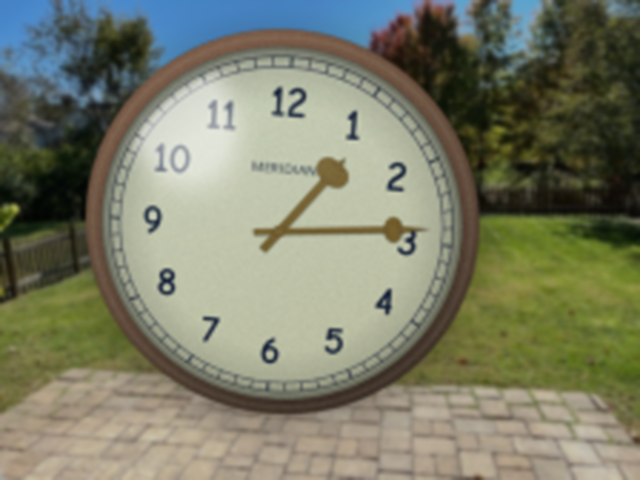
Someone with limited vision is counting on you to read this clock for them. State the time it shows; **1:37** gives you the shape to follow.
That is **1:14**
